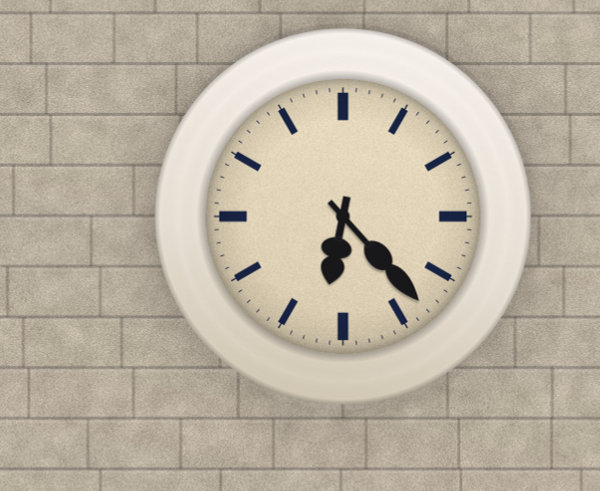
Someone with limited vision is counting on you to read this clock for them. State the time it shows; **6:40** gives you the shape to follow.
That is **6:23**
